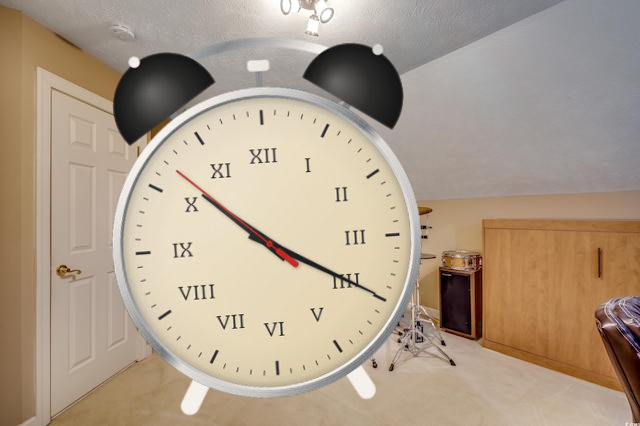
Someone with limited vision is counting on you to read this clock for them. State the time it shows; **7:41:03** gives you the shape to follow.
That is **10:19:52**
